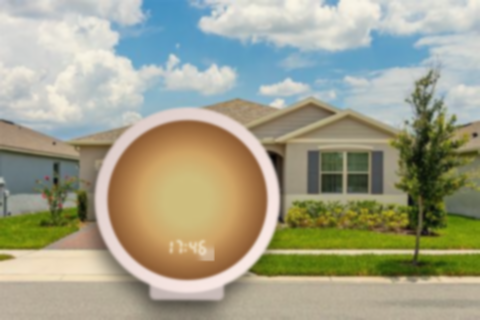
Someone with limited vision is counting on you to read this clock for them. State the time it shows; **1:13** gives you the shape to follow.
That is **17:46**
